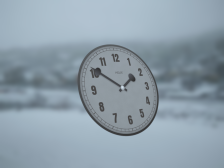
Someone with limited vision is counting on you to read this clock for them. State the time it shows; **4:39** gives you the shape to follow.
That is **1:51**
